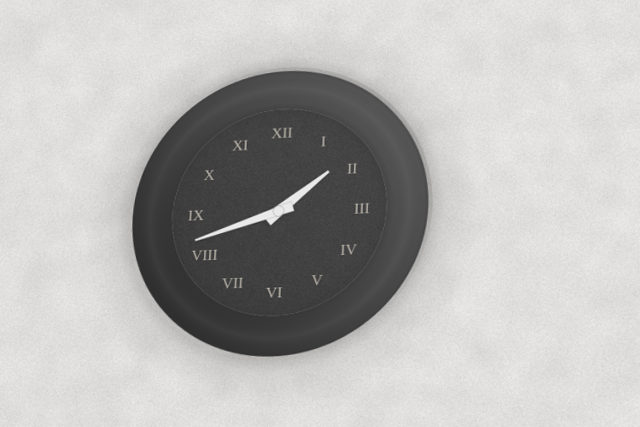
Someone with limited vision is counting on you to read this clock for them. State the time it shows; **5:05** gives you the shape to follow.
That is **1:42**
